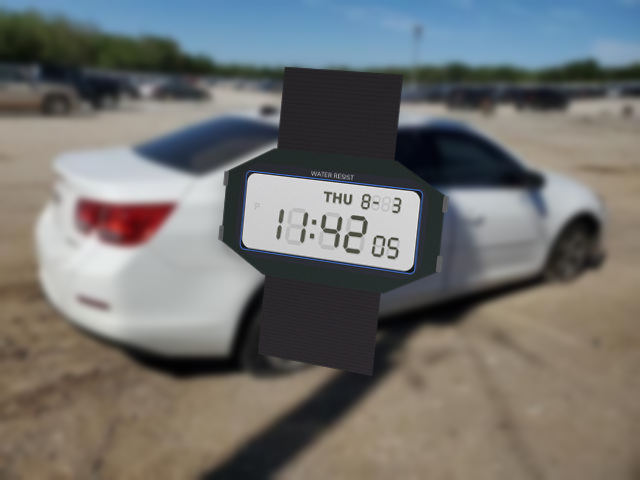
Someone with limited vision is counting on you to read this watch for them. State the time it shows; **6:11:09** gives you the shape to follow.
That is **11:42:05**
